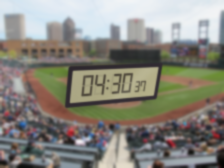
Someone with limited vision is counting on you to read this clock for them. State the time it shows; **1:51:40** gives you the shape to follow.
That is **4:30:37**
